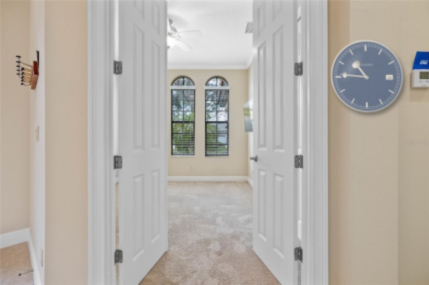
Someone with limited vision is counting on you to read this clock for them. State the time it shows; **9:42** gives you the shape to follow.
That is **10:46**
